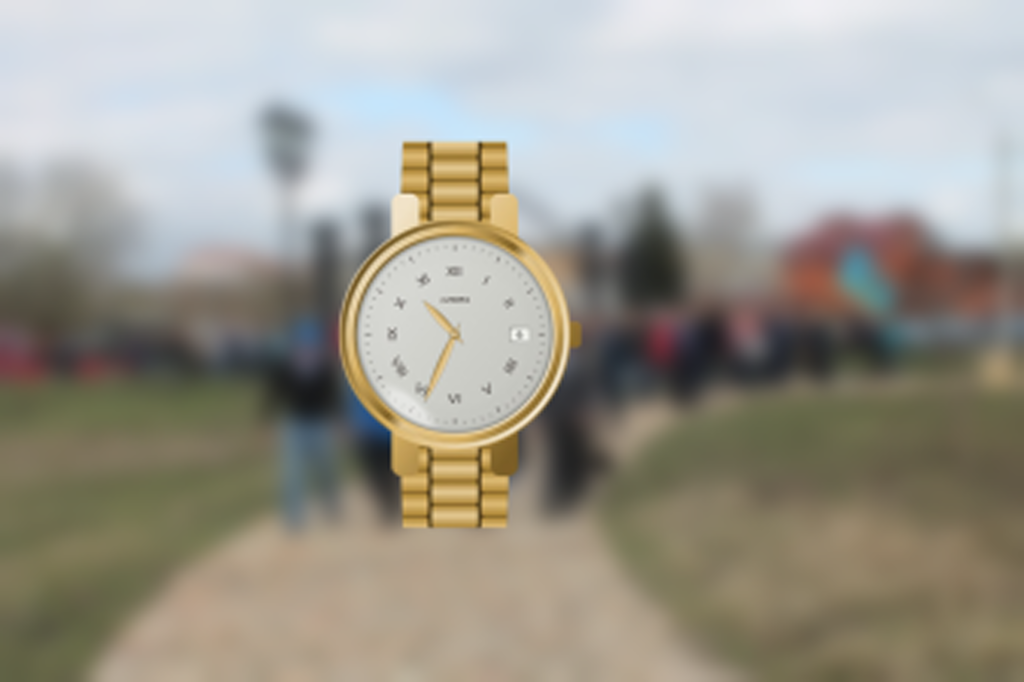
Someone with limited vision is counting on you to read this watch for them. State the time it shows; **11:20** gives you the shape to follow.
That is **10:34**
